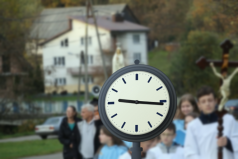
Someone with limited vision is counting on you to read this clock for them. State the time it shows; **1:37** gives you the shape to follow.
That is **9:16**
